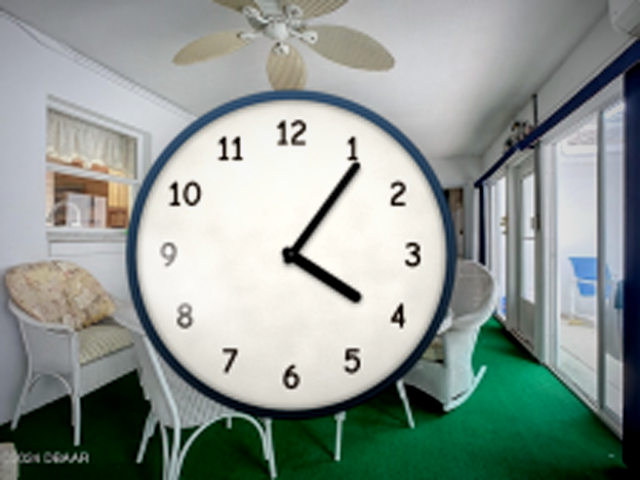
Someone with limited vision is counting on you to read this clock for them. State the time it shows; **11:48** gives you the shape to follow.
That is **4:06**
